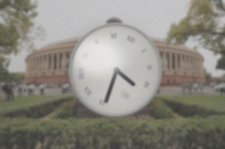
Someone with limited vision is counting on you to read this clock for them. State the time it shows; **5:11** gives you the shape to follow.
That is **3:29**
